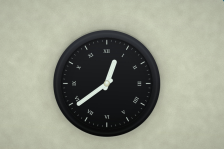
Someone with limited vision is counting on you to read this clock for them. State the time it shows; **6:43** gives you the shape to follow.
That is **12:39**
